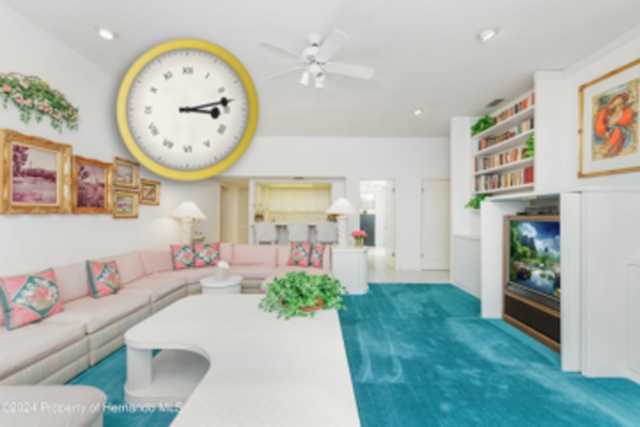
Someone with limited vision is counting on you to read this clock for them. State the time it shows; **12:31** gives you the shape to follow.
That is **3:13**
